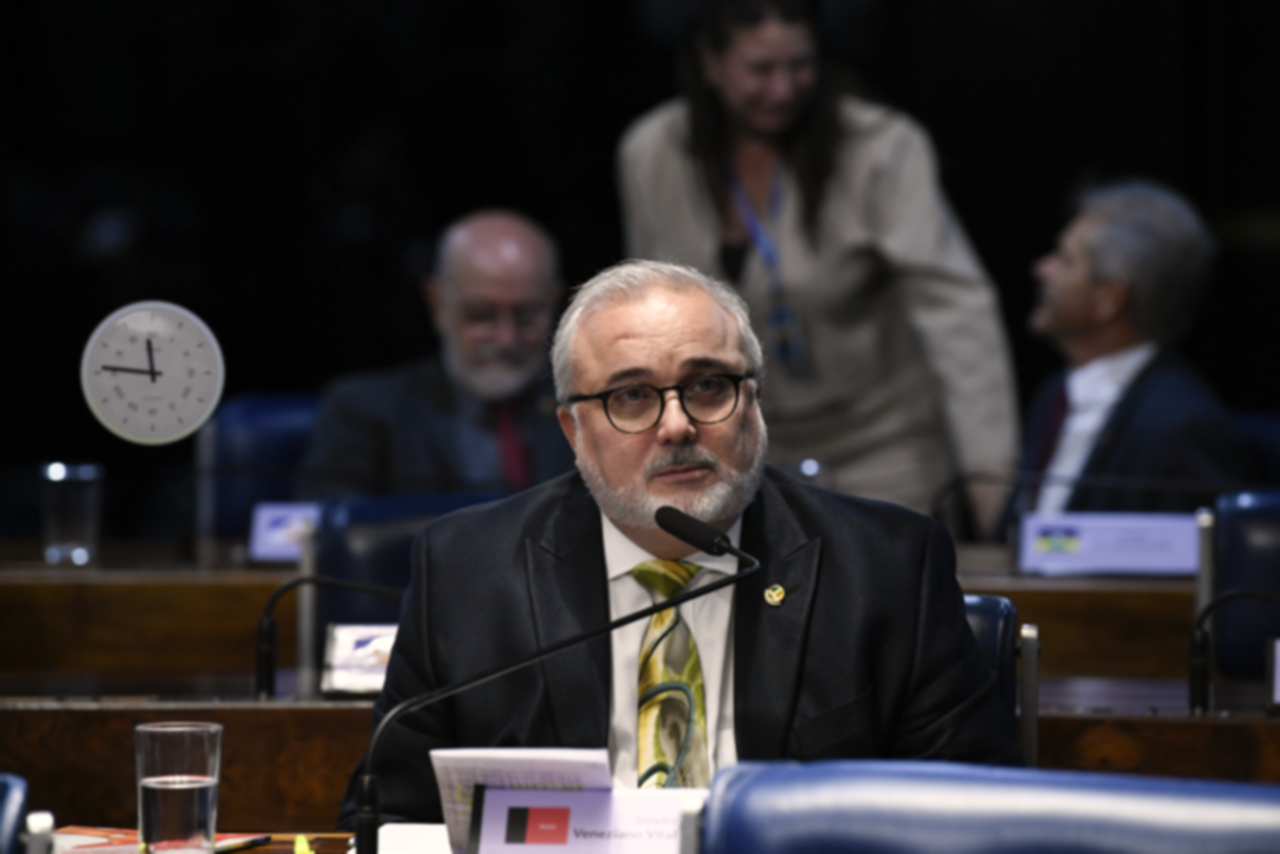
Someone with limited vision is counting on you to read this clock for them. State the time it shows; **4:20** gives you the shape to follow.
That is **11:46**
